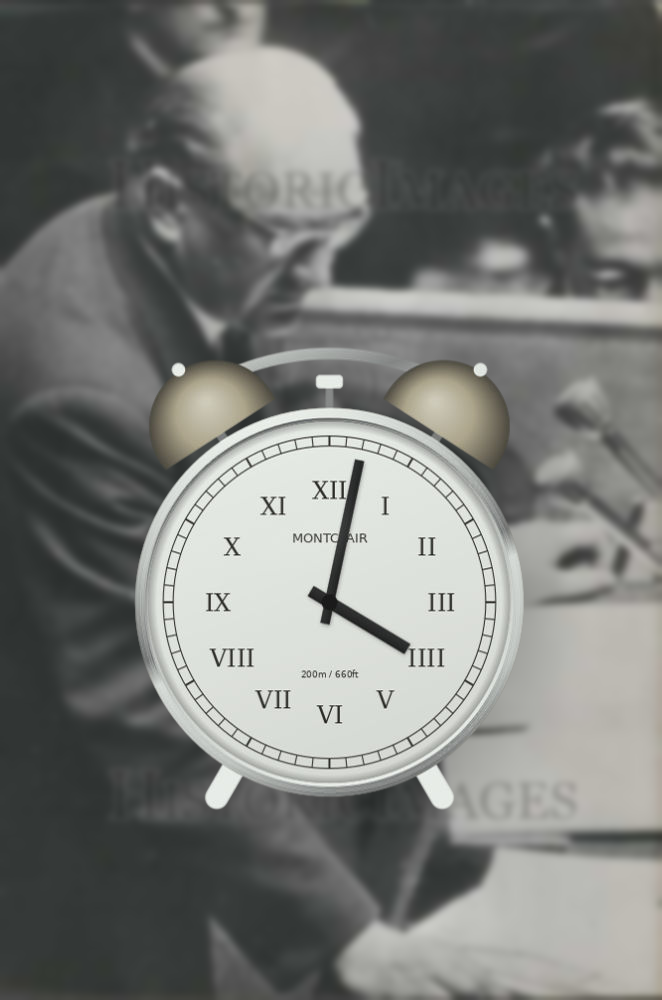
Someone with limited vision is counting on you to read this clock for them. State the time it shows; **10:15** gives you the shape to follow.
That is **4:02**
